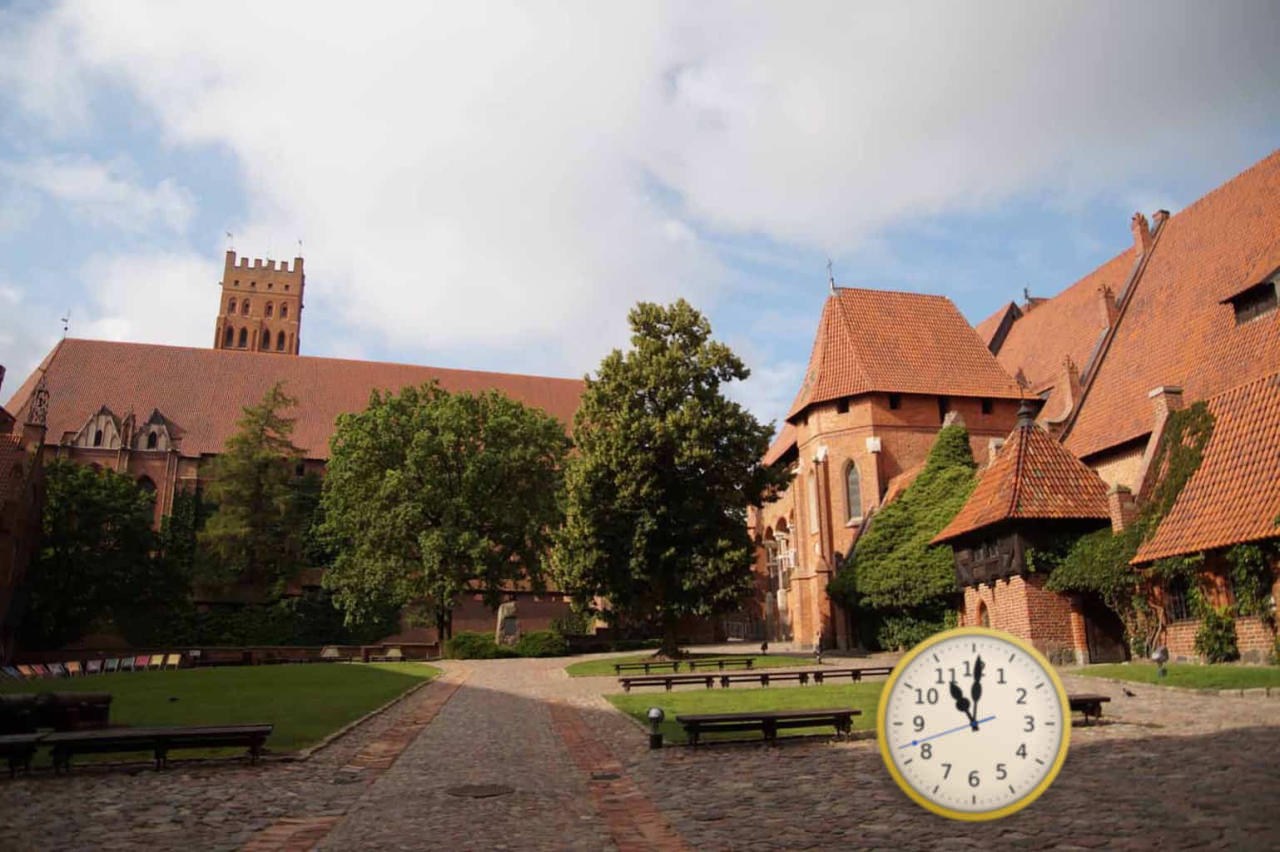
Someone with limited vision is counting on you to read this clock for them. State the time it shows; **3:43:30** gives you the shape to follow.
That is **11:00:42**
